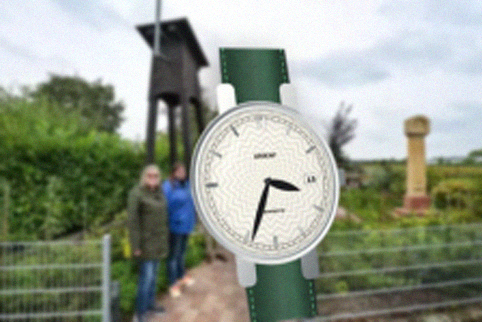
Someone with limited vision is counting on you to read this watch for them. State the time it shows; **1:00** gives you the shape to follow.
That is **3:34**
